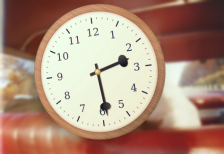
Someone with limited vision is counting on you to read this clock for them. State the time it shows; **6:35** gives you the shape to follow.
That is **2:29**
